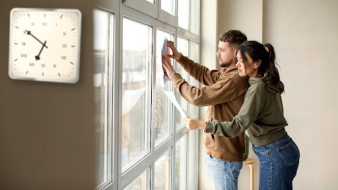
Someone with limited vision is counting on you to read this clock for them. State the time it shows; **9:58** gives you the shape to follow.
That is **6:51**
